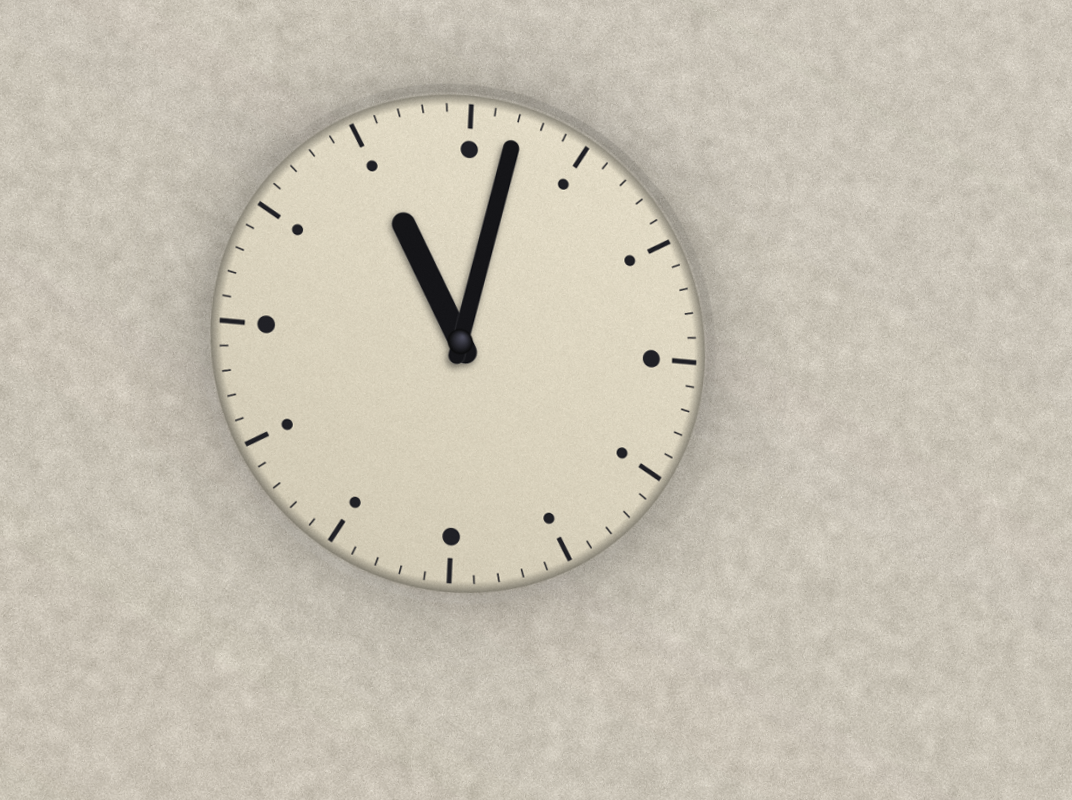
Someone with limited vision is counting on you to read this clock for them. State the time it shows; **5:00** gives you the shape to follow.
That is **11:02**
